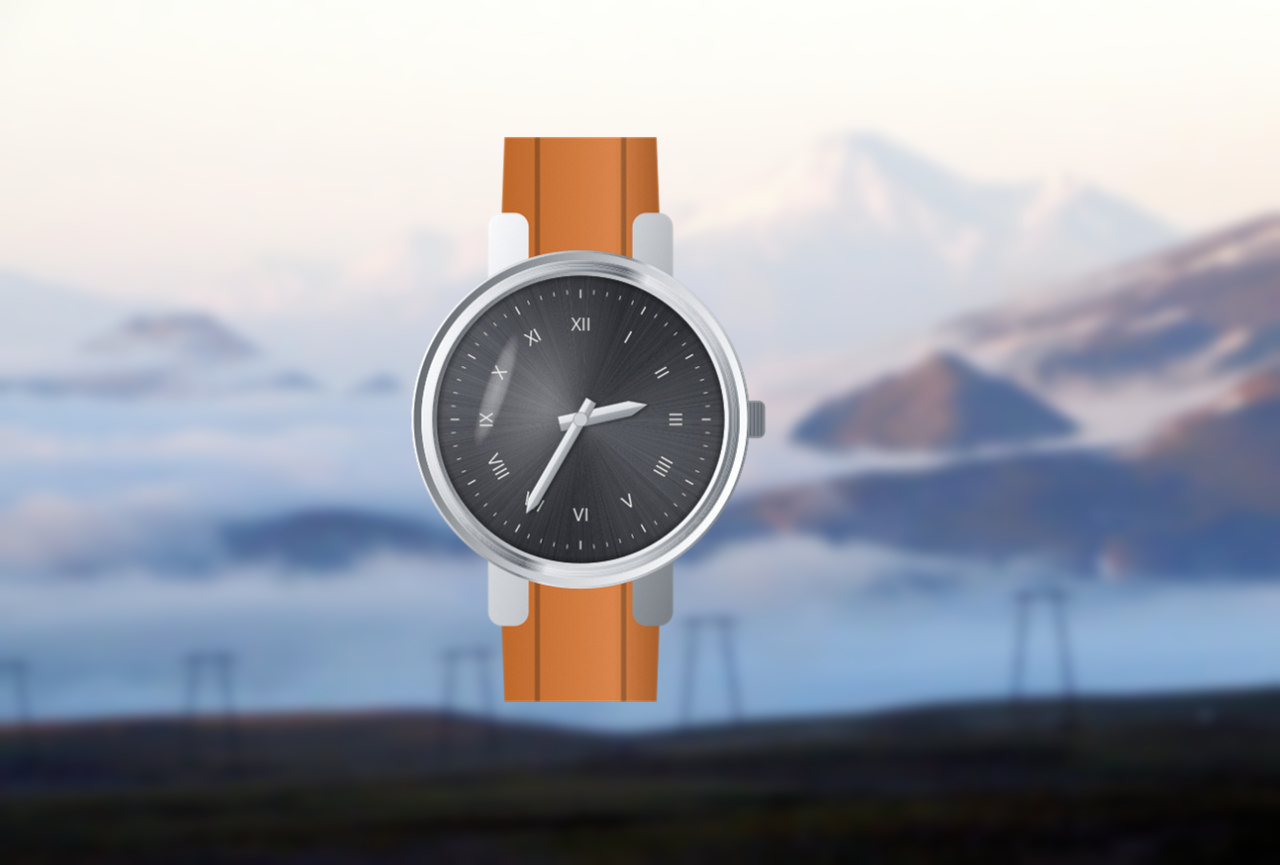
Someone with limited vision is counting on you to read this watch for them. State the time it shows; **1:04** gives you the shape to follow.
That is **2:35**
